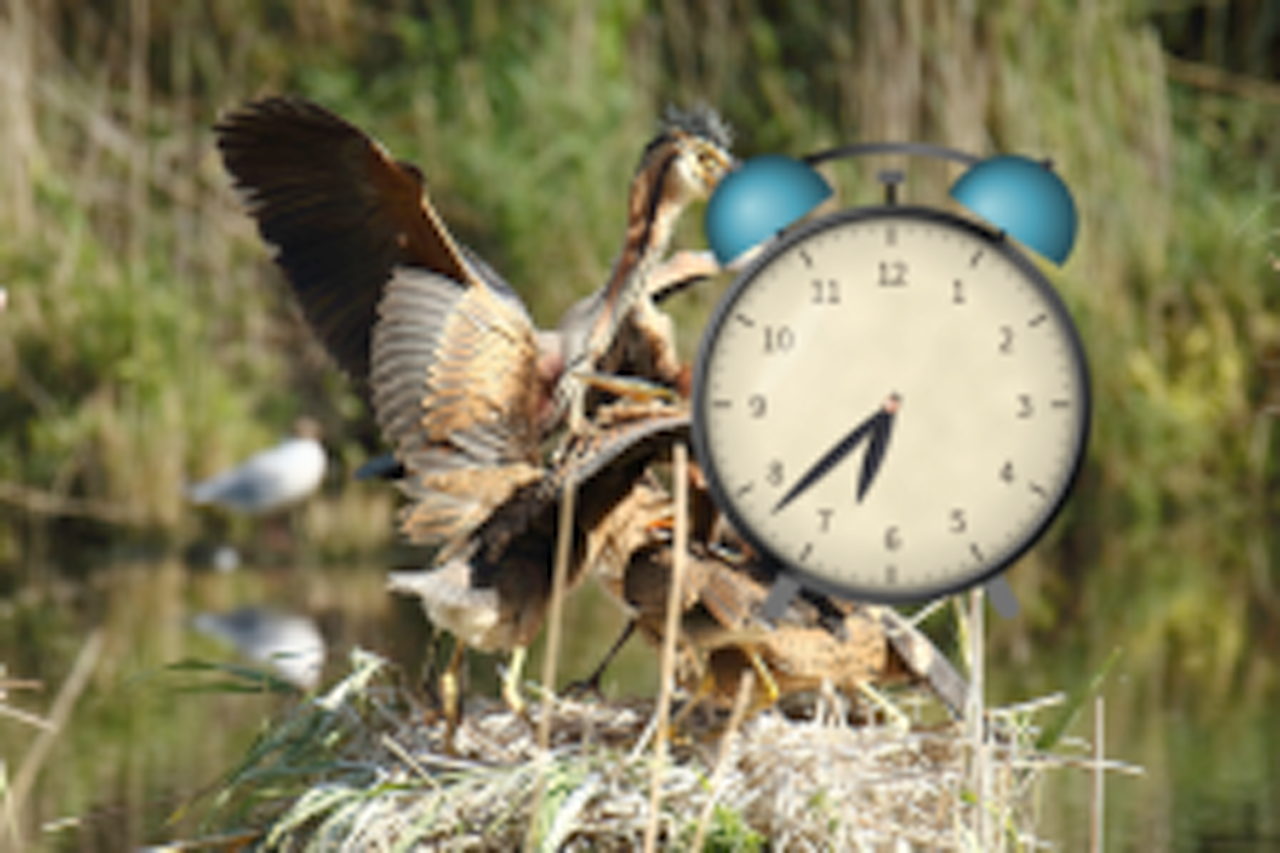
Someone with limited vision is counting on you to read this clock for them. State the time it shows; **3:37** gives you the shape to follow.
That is **6:38**
